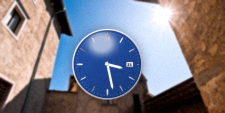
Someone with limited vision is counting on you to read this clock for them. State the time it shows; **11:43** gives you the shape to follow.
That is **3:28**
